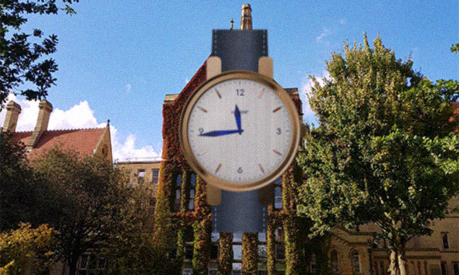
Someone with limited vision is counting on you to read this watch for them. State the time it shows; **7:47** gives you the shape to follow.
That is **11:44**
